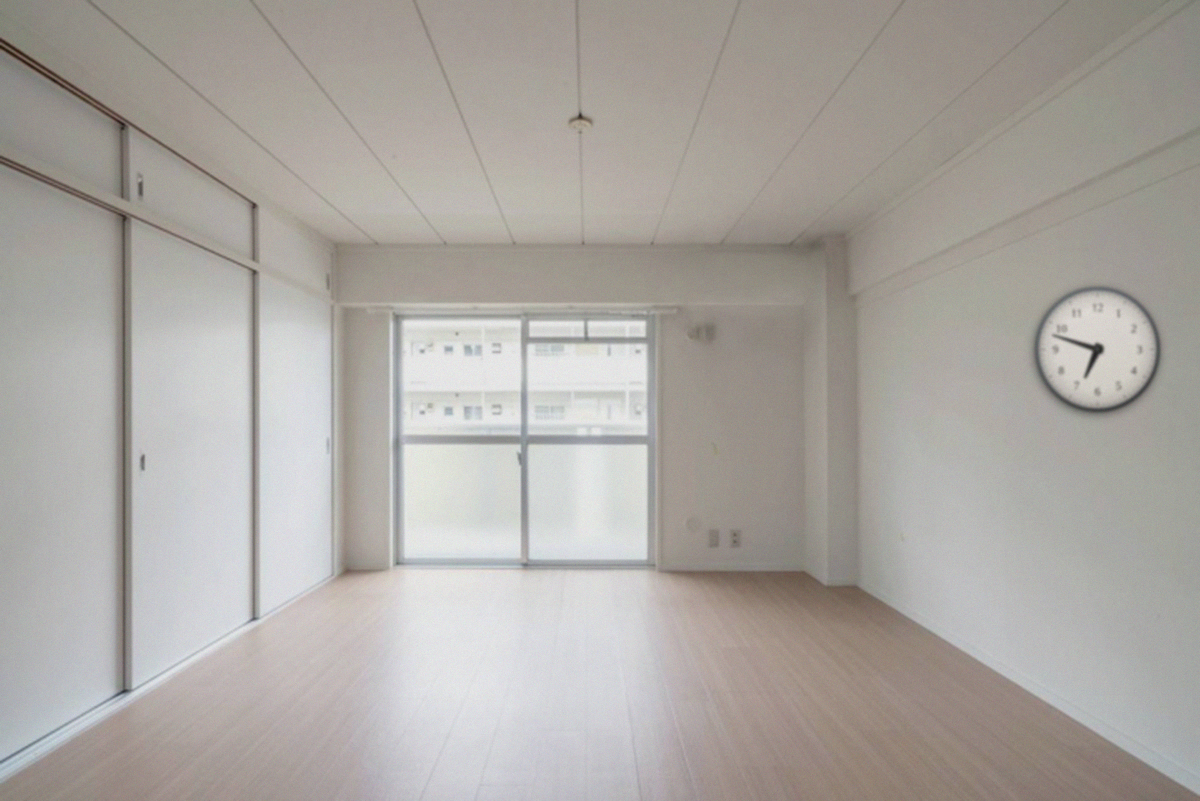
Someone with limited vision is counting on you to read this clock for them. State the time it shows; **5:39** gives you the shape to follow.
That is **6:48**
